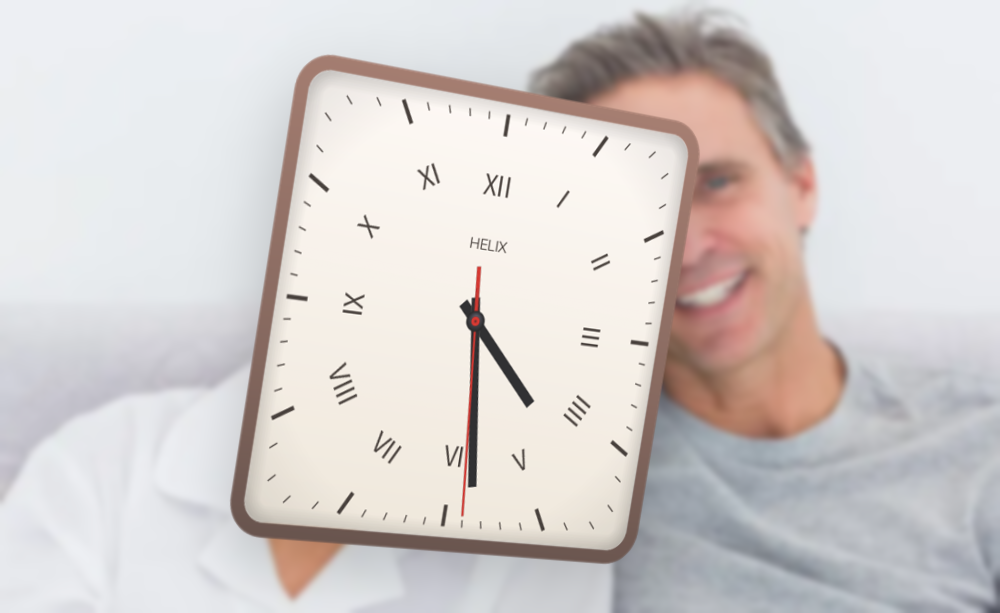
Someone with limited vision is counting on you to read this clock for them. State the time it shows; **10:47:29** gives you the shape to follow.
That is **4:28:29**
